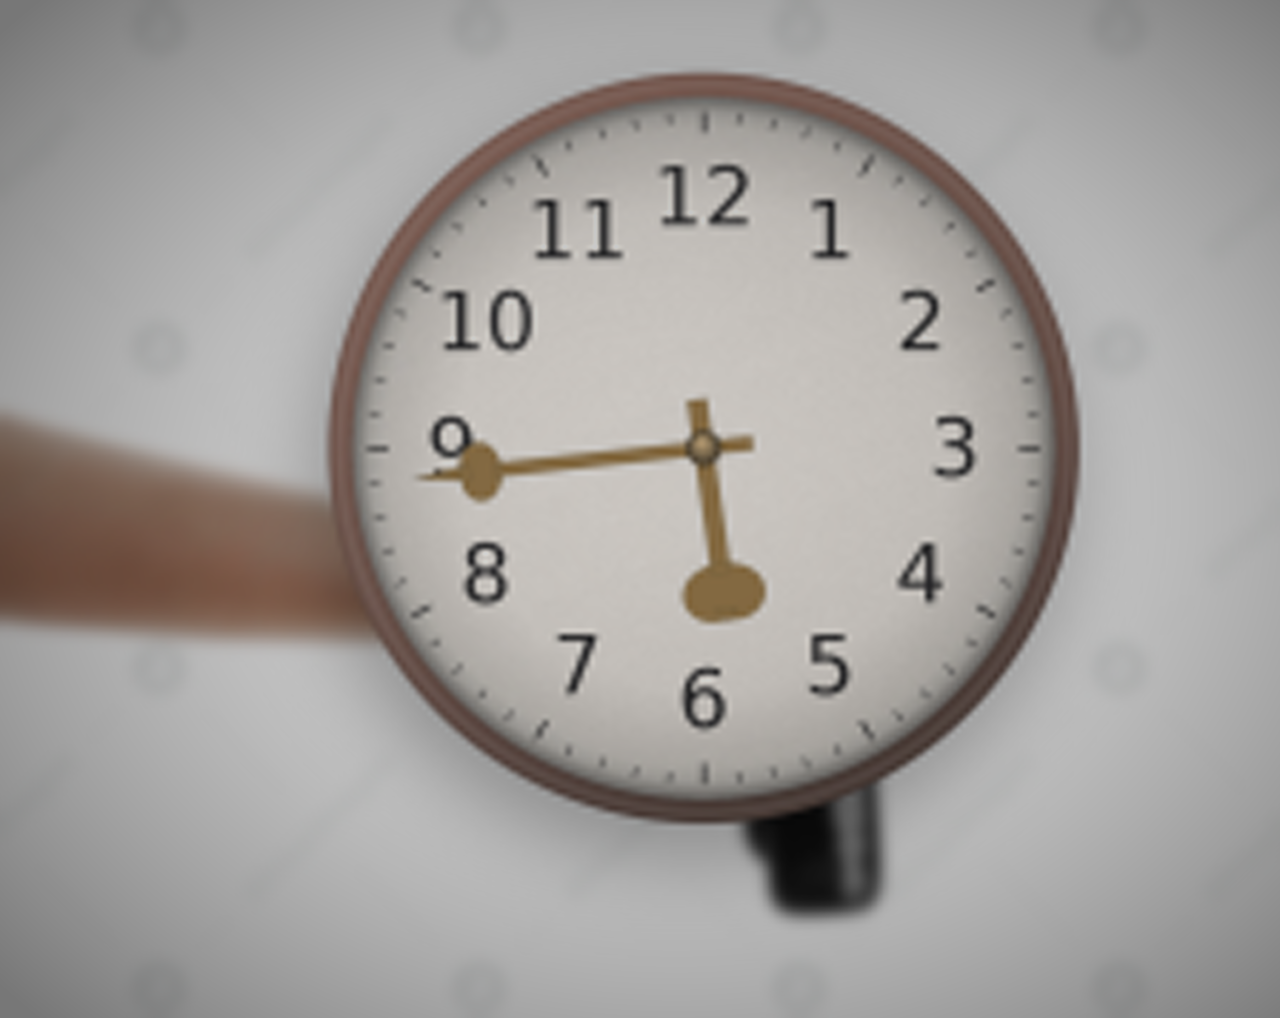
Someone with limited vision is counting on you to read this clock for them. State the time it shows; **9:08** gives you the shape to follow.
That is **5:44**
